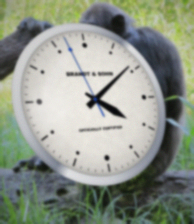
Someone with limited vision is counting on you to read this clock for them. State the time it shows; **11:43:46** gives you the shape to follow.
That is **4:08:57**
